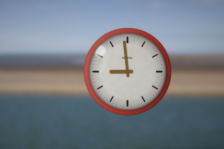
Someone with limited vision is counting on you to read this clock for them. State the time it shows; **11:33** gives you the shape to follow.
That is **8:59**
